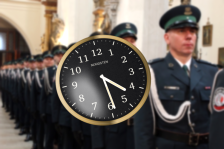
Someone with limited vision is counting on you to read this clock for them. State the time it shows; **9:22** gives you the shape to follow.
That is **4:29**
